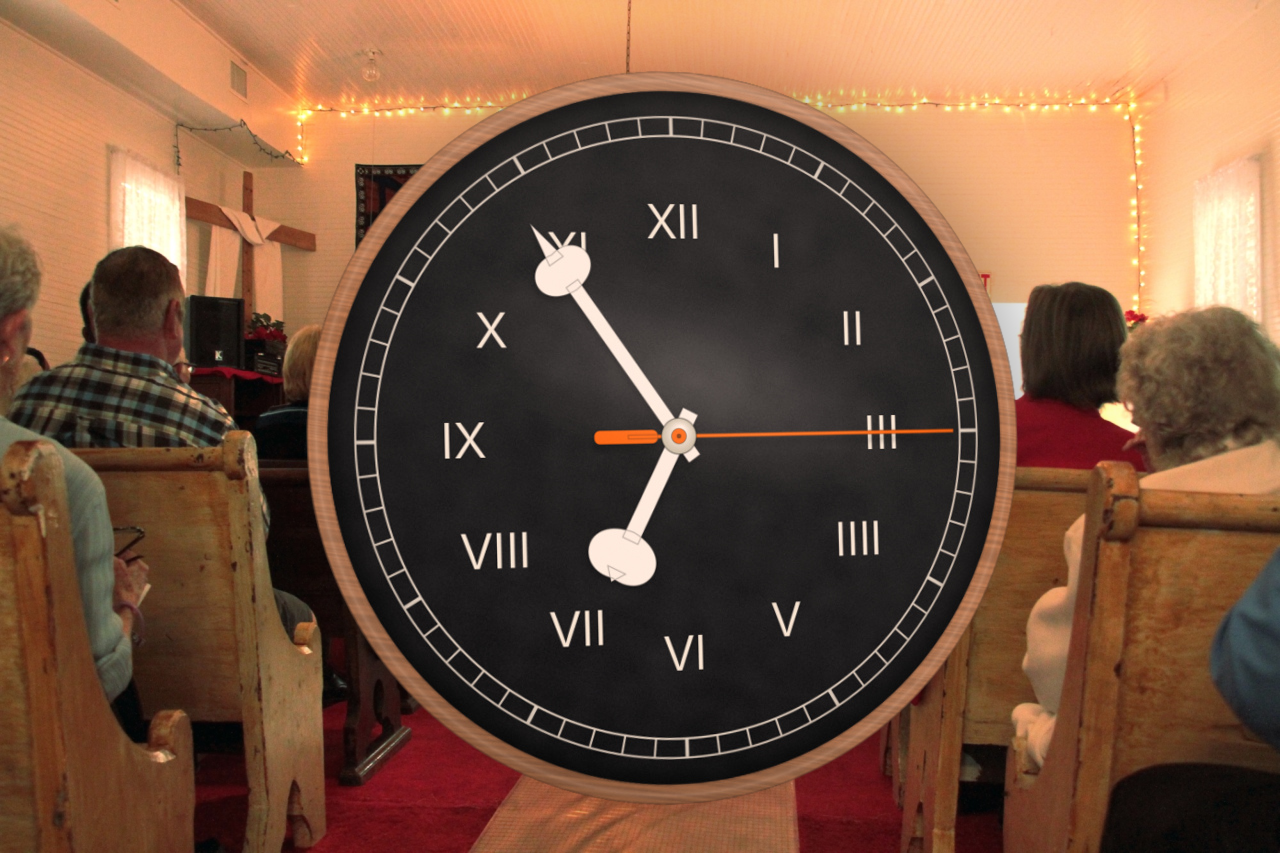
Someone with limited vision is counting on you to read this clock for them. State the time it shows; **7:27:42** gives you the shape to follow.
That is **6:54:15**
